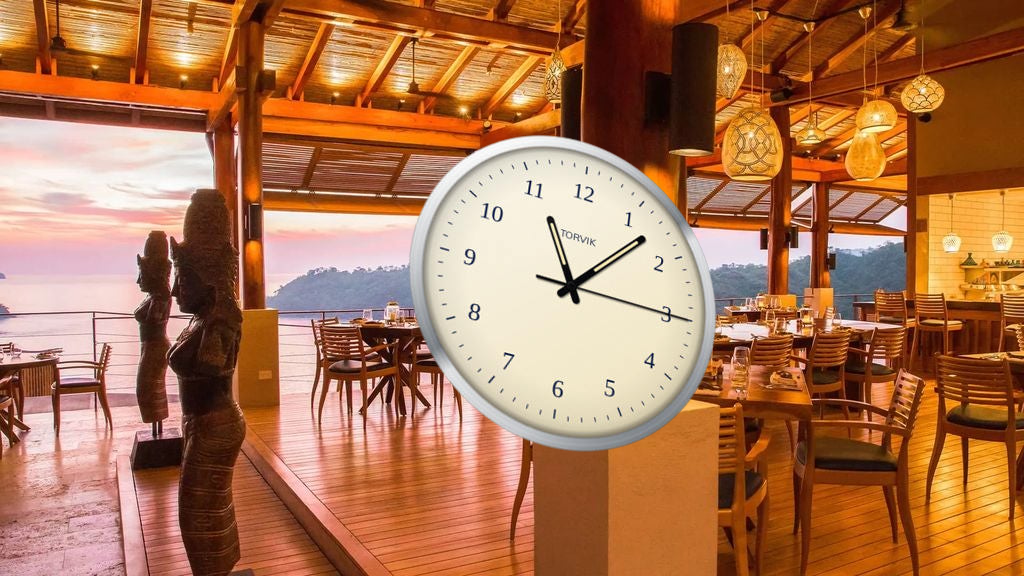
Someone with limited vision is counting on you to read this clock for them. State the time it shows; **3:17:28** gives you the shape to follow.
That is **11:07:15**
